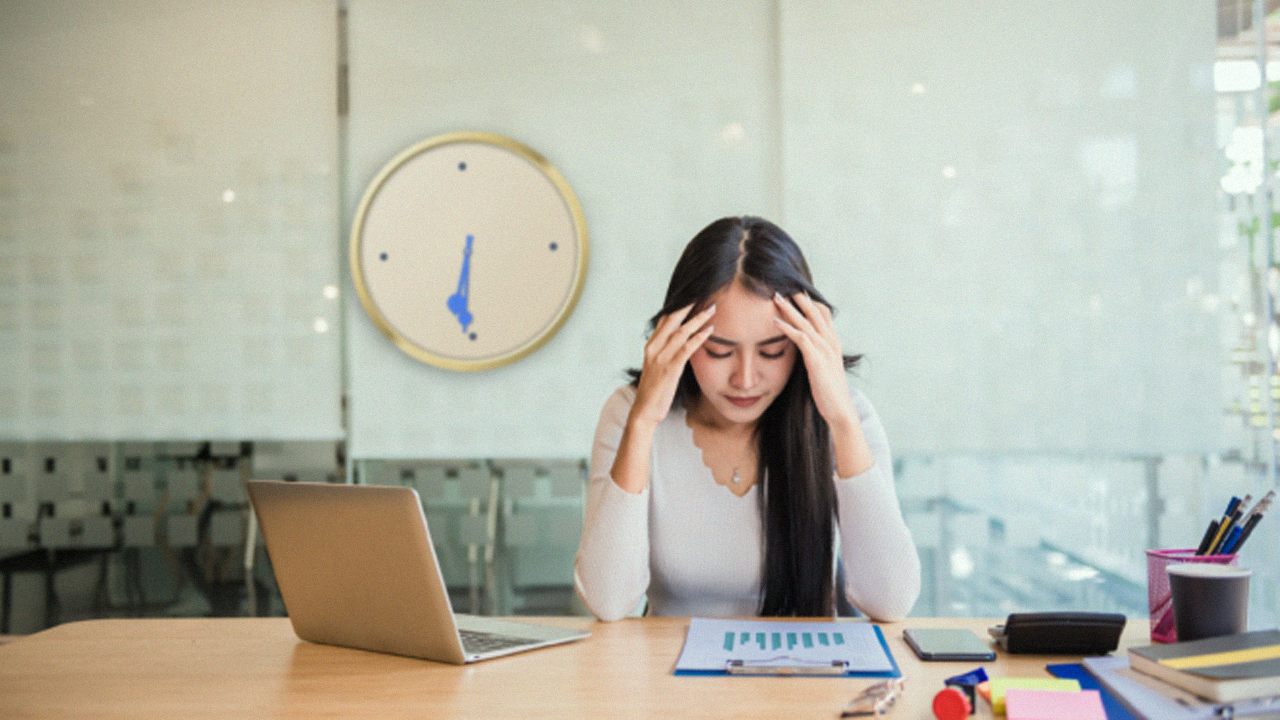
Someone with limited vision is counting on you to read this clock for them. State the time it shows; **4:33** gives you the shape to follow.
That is **6:31**
